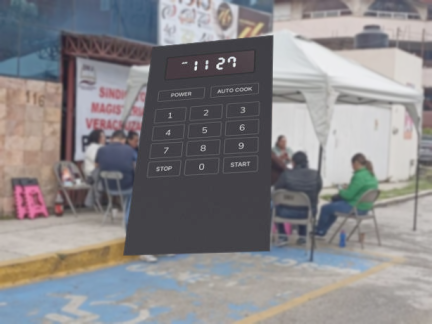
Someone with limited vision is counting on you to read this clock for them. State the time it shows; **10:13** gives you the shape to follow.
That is **11:27**
